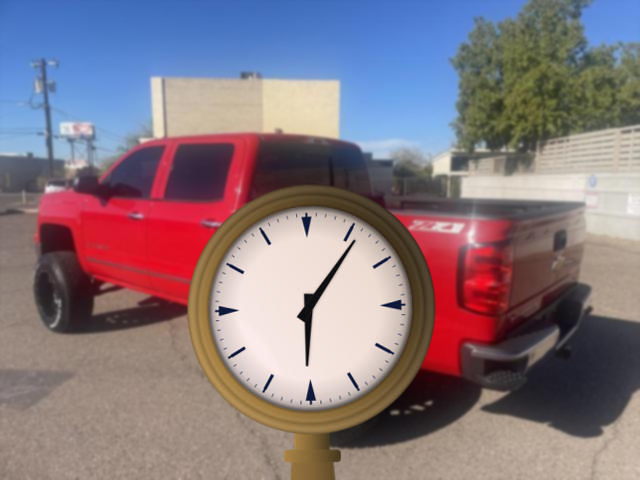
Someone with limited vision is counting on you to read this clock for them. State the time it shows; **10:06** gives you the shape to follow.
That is **6:06**
